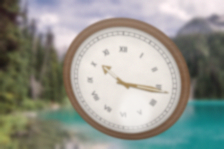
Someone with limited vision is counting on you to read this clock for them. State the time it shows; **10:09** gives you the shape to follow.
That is **10:16**
